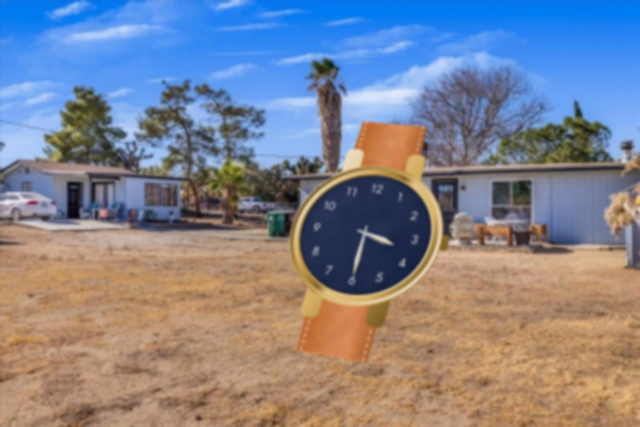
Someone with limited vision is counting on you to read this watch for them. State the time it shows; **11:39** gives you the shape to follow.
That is **3:30**
